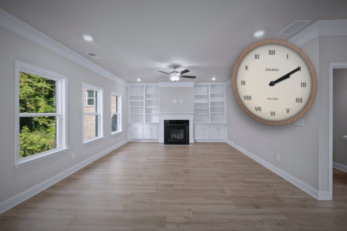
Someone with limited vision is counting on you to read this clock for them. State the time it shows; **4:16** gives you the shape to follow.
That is **2:10**
